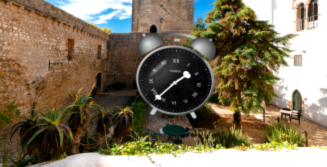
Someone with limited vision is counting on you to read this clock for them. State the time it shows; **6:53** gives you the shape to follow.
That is **1:37**
